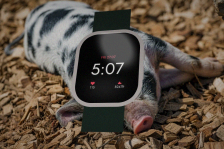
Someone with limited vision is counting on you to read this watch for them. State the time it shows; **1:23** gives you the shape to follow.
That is **5:07**
